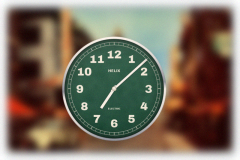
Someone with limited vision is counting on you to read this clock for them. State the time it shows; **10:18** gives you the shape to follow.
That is **7:08**
